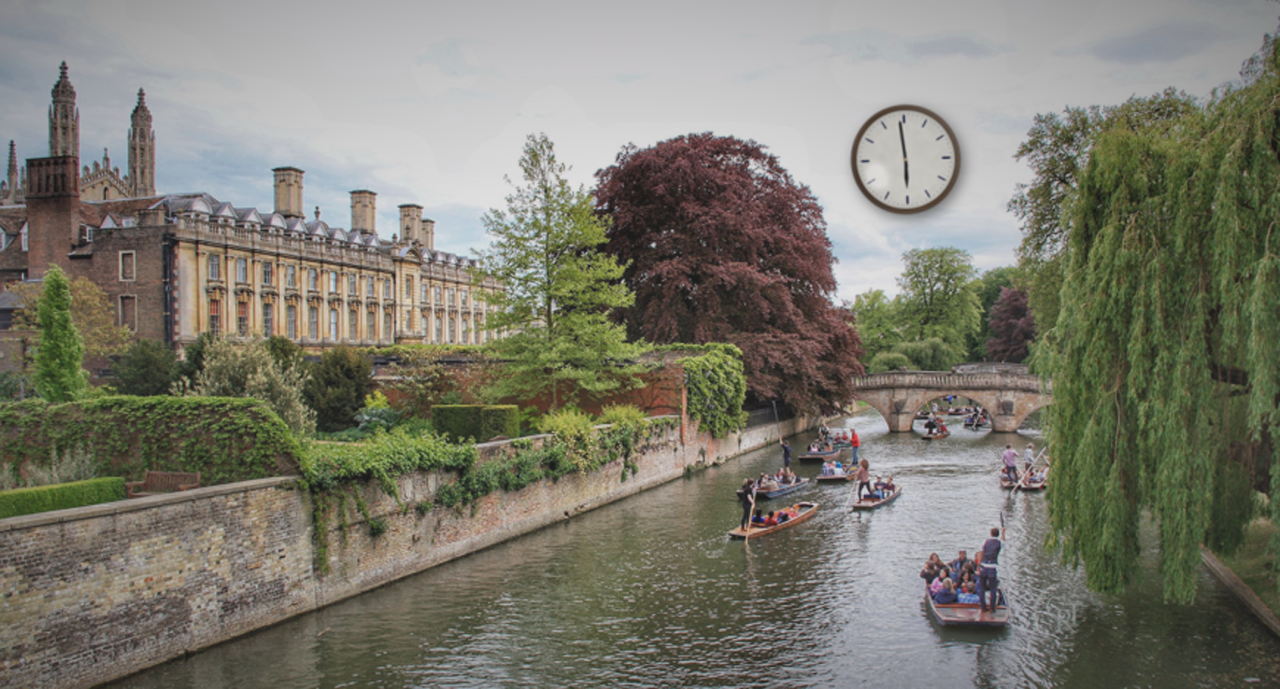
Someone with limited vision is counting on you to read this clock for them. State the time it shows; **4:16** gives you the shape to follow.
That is **5:59**
